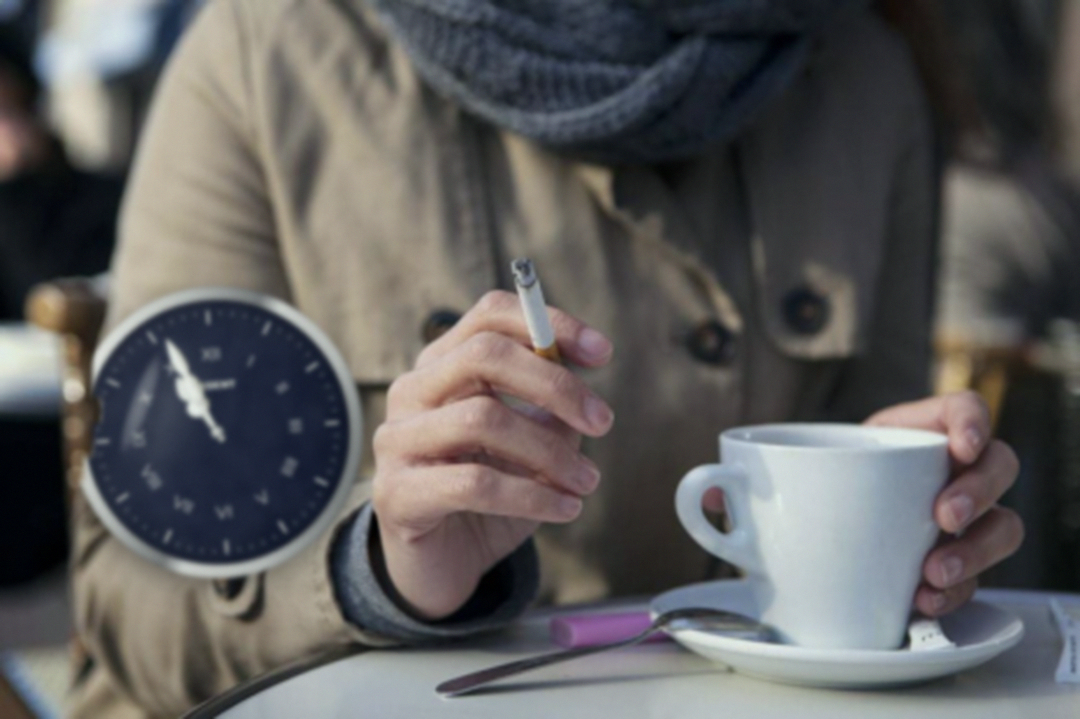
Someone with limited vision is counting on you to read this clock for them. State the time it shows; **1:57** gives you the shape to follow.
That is **10:56**
